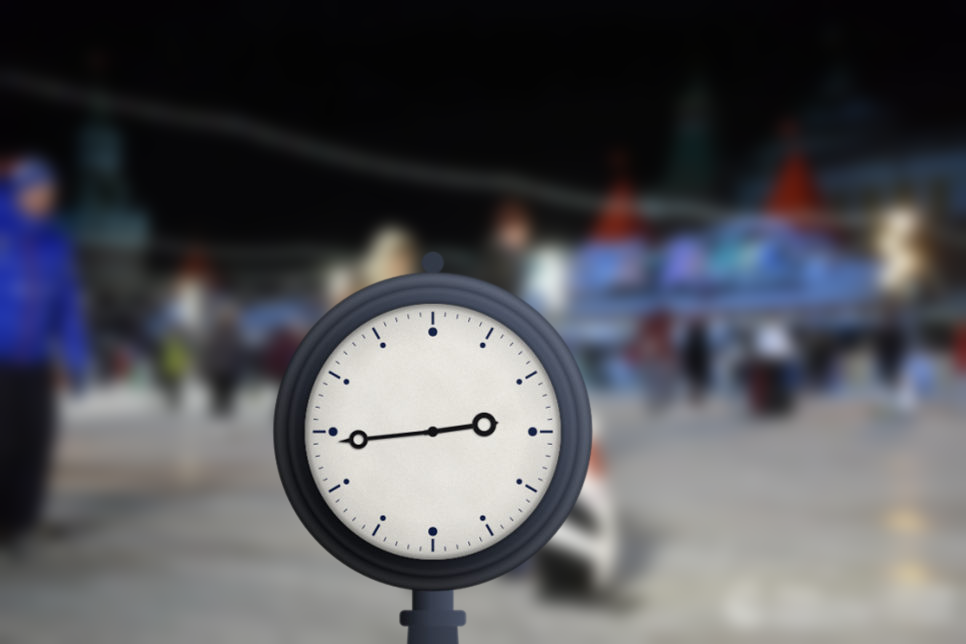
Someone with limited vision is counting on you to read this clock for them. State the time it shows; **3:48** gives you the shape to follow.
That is **2:44**
